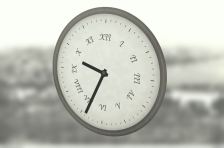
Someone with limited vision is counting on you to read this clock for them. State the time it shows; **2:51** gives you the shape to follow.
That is **9:34**
